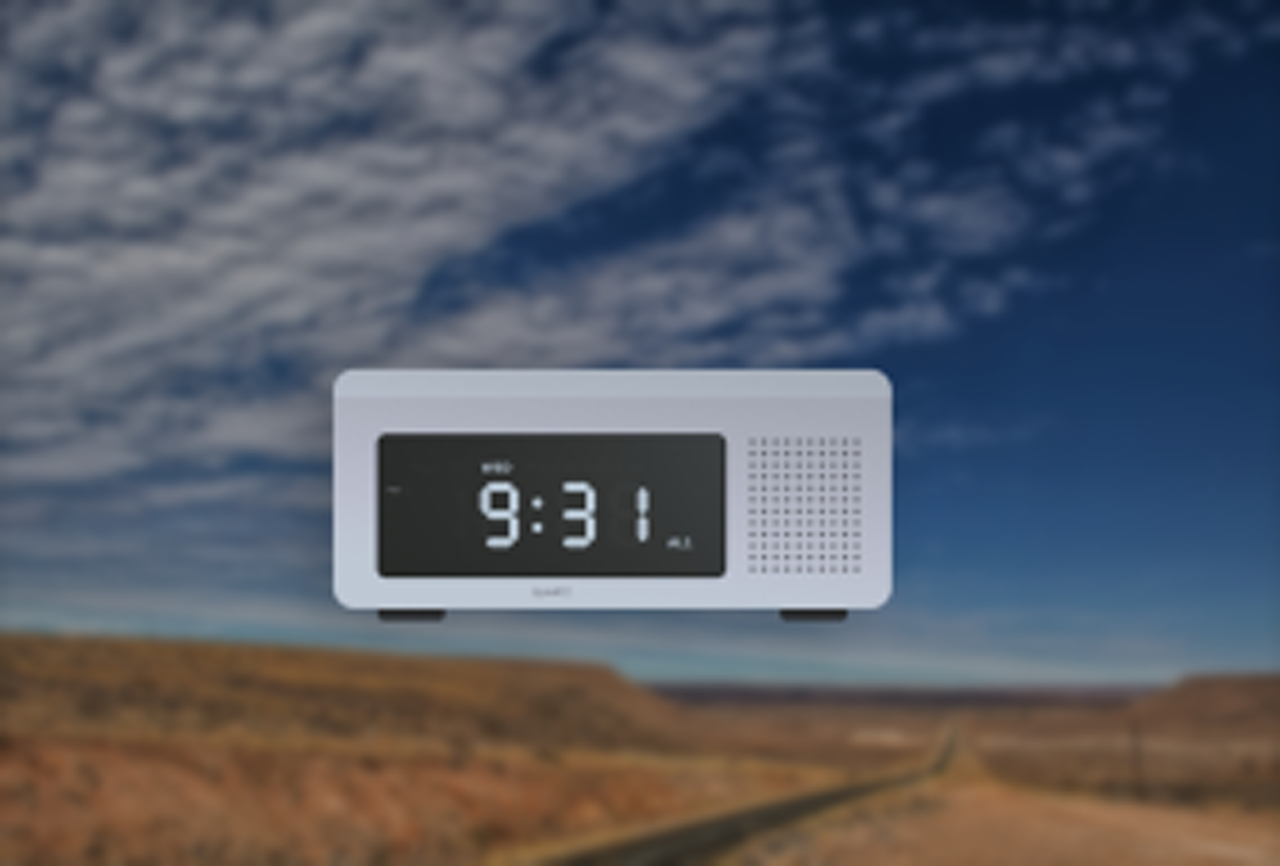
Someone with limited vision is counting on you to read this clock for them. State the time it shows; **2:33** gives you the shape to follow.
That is **9:31**
